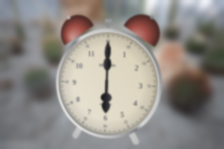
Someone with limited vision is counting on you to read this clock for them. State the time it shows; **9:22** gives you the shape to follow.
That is **6:00**
